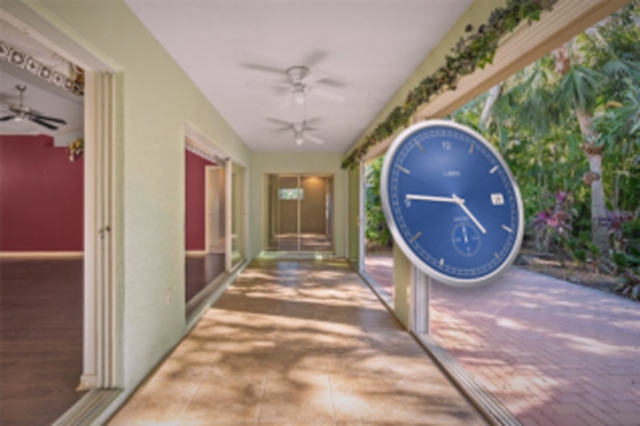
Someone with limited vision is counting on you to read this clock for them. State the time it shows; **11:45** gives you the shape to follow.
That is **4:46**
